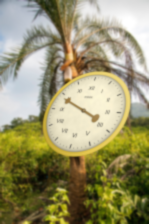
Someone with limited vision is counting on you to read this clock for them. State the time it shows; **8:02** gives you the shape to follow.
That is **3:49**
